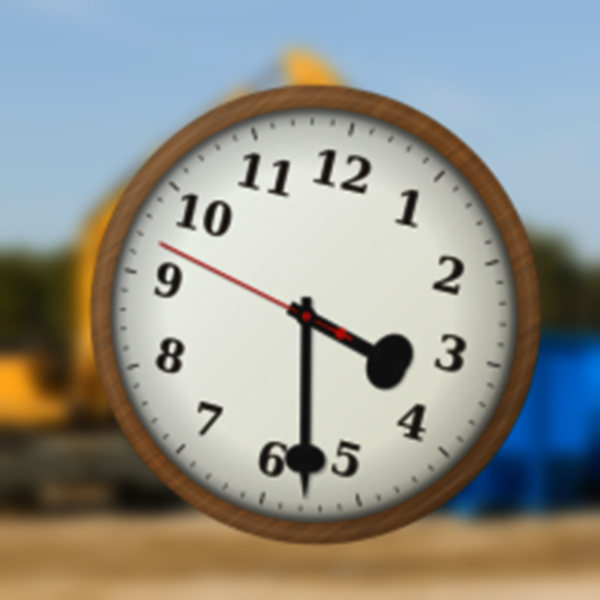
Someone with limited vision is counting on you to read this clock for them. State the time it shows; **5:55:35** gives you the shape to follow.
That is **3:27:47**
